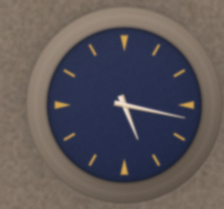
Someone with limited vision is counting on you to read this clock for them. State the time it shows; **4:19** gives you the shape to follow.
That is **5:17**
